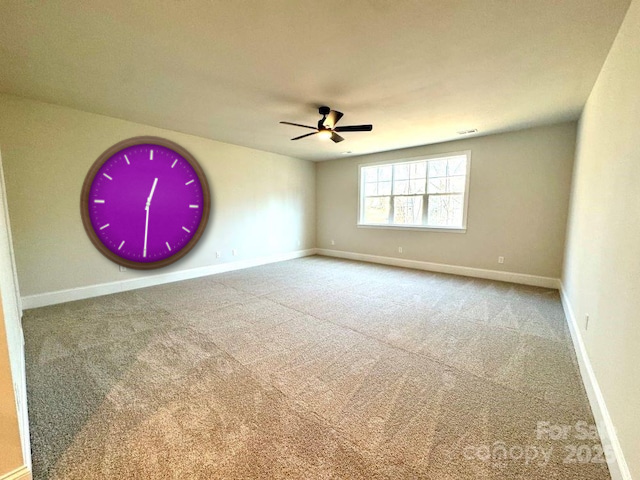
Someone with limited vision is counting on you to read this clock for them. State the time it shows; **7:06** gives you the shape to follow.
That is **12:30**
